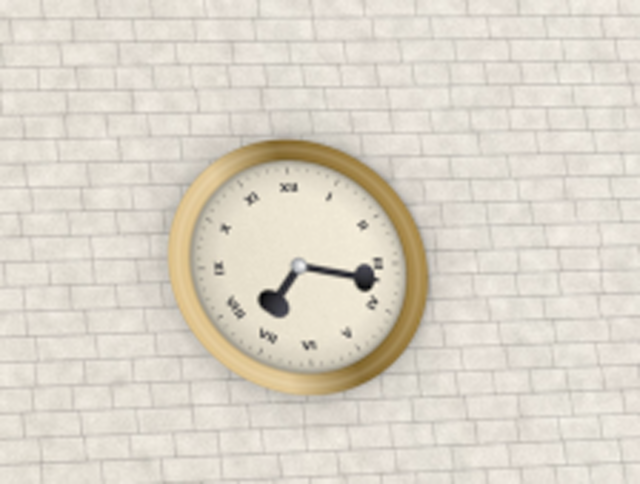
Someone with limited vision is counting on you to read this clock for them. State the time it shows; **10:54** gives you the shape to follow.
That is **7:17**
